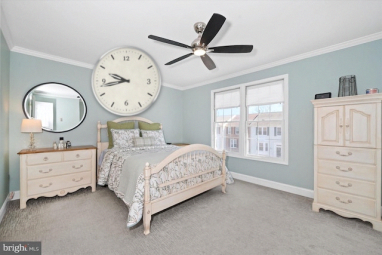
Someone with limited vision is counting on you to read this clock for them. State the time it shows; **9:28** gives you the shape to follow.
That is **9:43**
